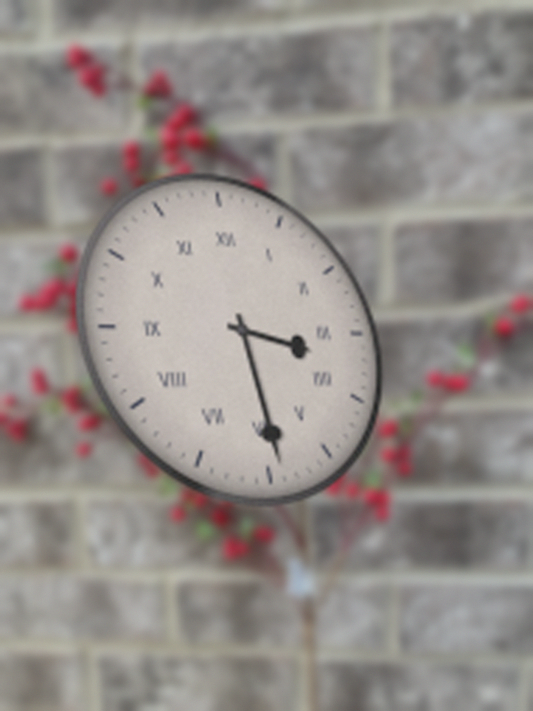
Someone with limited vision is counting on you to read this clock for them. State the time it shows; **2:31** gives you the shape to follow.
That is **3:29**
